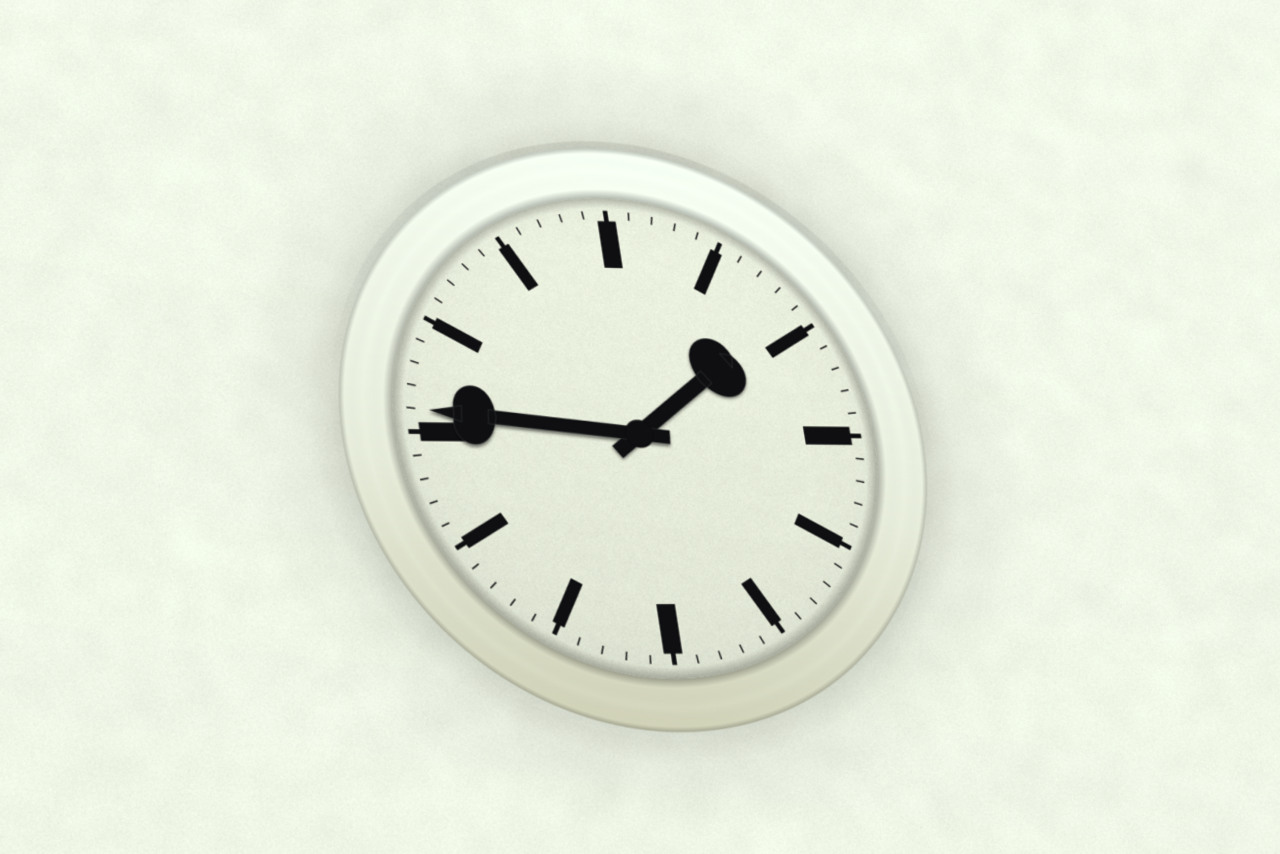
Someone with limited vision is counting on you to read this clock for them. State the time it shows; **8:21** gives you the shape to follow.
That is **1:46**
